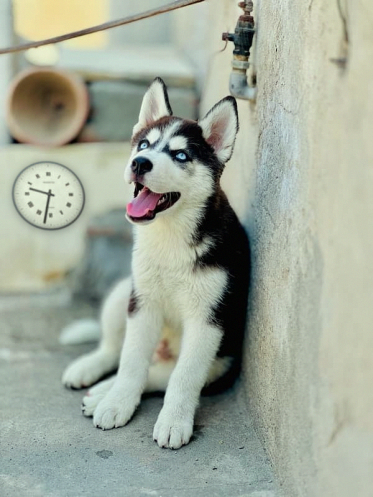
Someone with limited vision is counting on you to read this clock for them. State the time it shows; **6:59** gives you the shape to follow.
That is **9:32**
